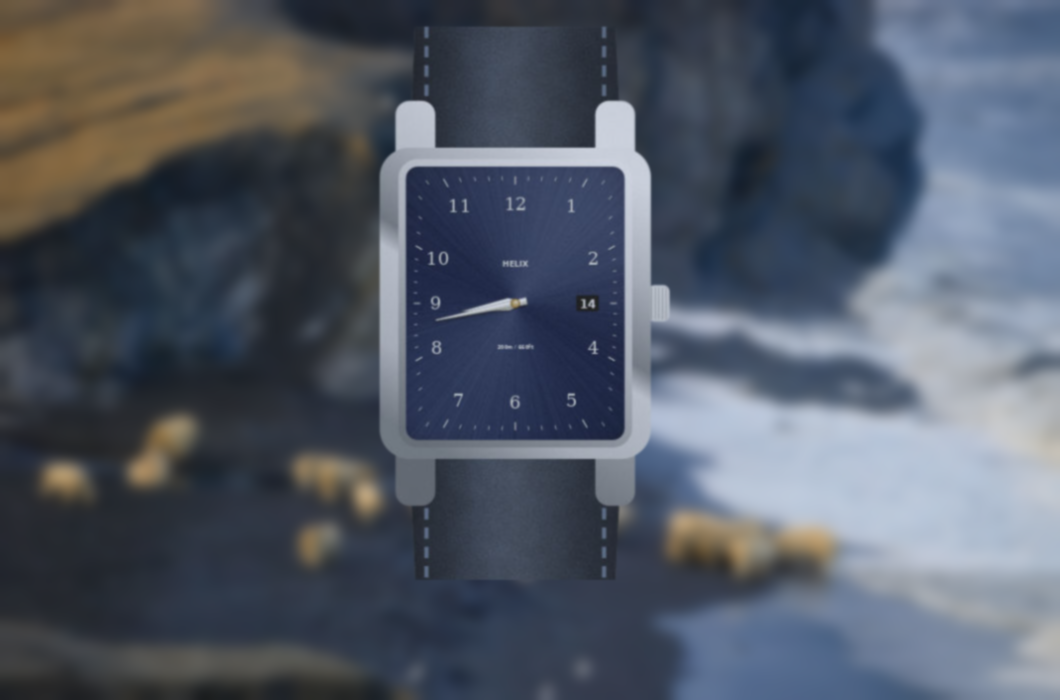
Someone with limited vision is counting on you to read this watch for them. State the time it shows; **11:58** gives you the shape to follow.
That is **8:43**
